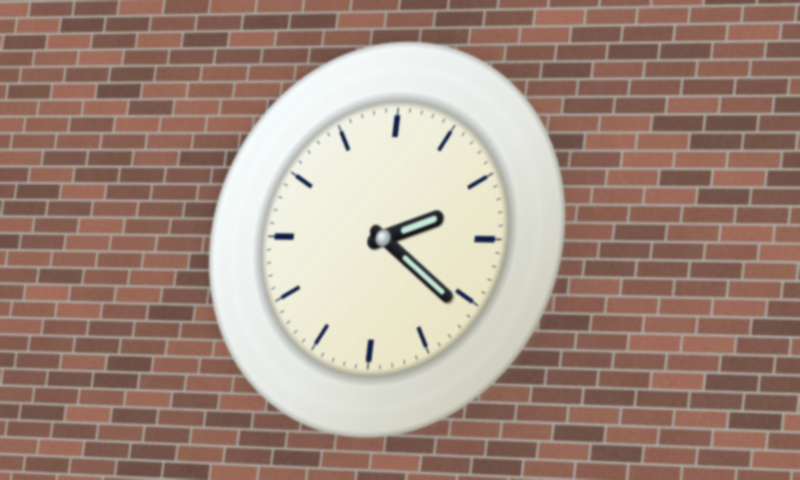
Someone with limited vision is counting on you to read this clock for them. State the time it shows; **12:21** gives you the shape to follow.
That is **2:21**
